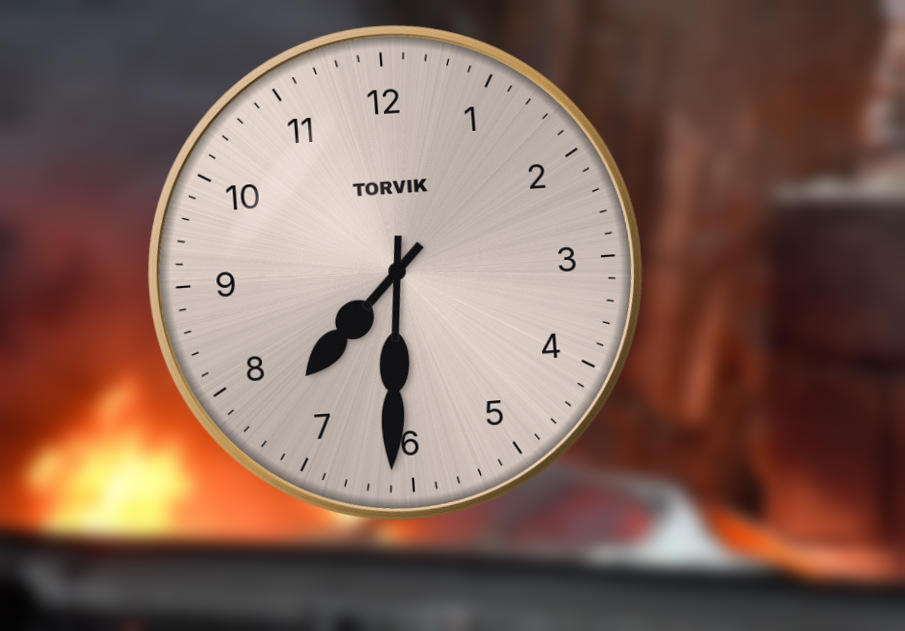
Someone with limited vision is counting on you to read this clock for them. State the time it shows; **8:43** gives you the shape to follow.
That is **7:31**
